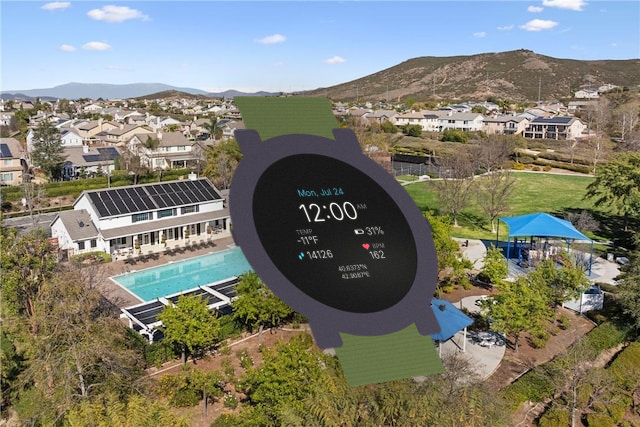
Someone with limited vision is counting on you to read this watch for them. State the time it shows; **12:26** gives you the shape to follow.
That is **12:00**
